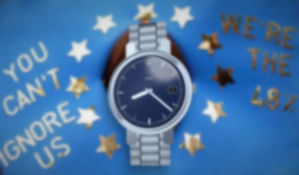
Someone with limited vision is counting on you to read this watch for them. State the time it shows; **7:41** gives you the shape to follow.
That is **8:22**
